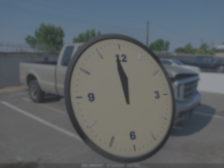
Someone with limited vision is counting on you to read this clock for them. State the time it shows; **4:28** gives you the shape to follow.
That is **11:59**
